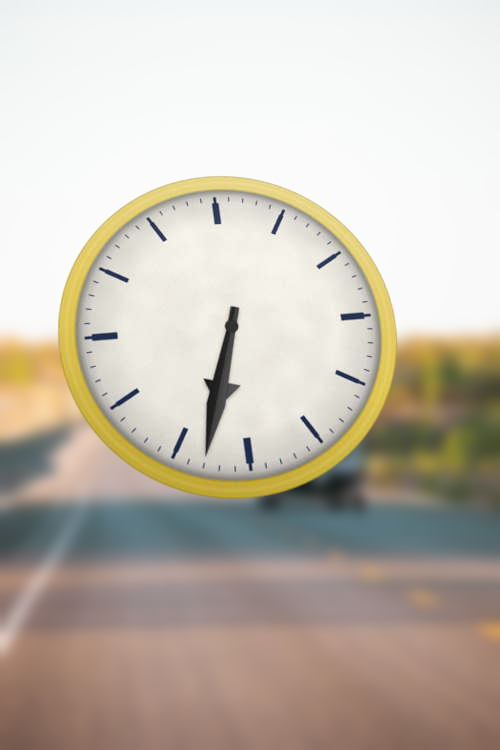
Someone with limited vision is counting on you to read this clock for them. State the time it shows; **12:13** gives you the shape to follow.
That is **6:33**
